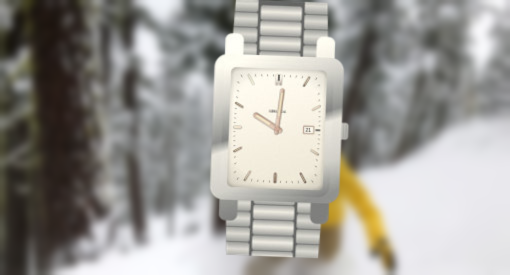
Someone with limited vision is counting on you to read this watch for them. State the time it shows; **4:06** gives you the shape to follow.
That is **10:01**
